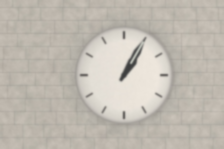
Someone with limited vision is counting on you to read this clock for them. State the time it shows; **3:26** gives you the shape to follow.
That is **1:05**
